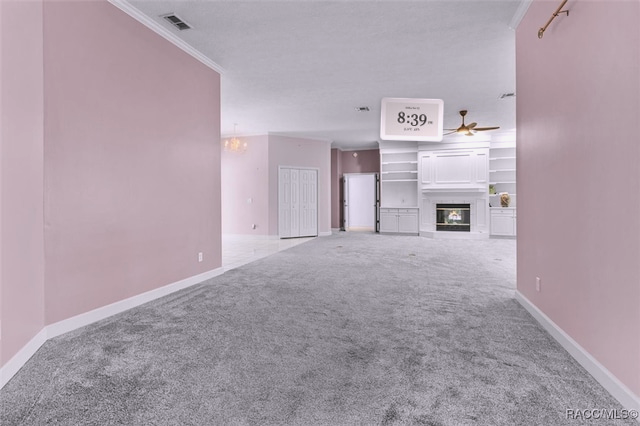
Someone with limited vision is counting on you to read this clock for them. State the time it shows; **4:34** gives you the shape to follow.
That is **8:39**
